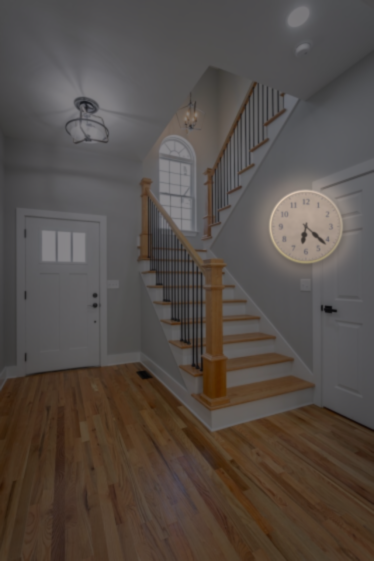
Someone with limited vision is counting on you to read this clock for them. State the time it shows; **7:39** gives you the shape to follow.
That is **6:22**
